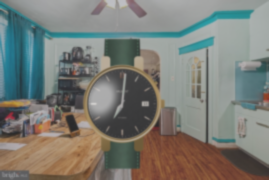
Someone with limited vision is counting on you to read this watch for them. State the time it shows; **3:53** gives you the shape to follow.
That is **7:01**
